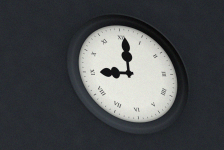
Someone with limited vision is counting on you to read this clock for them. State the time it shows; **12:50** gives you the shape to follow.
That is **9:01**
